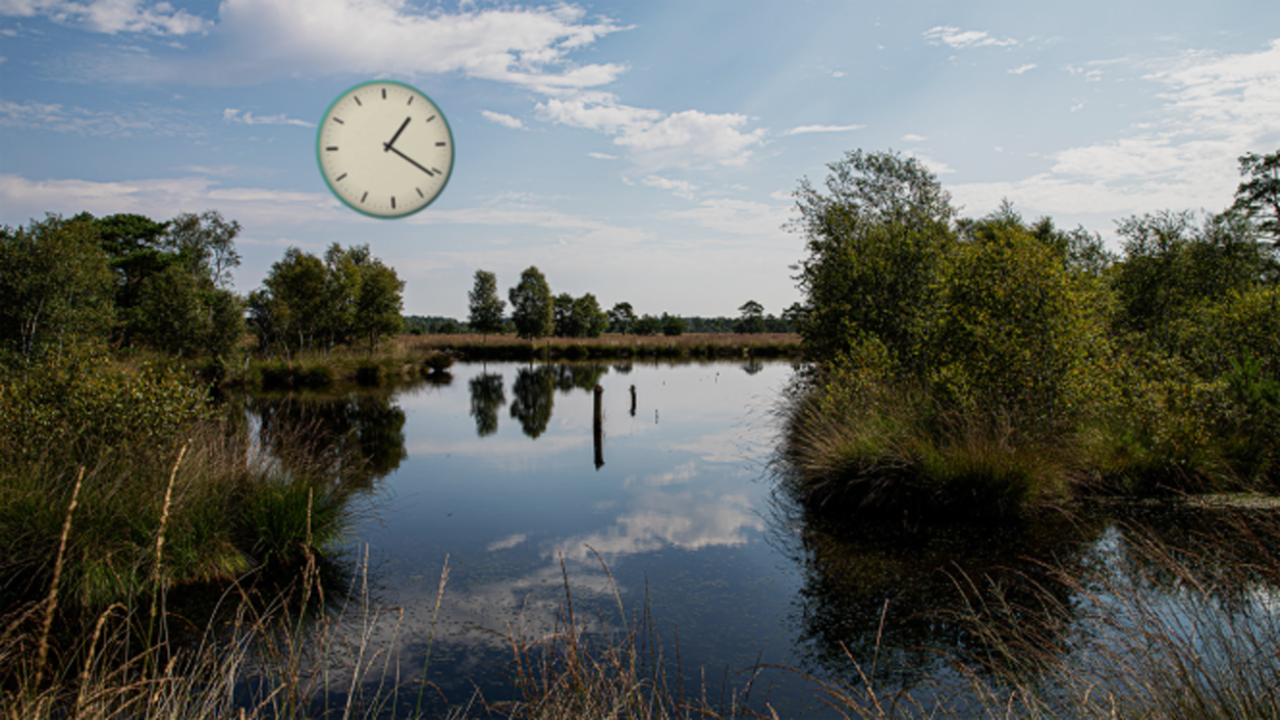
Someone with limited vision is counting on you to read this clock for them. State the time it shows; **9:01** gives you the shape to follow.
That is **1:21**
